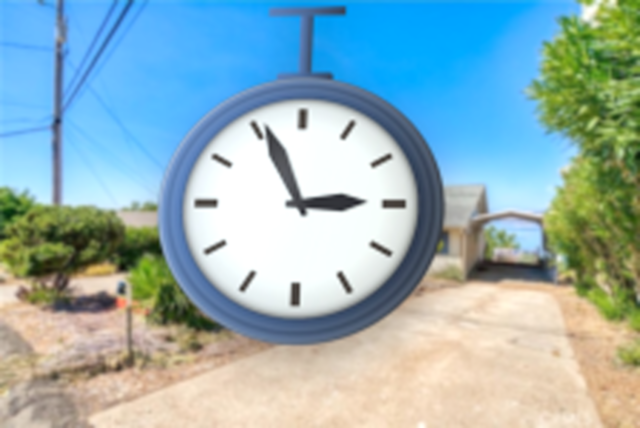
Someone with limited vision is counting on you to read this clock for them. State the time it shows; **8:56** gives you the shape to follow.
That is **2:56**
